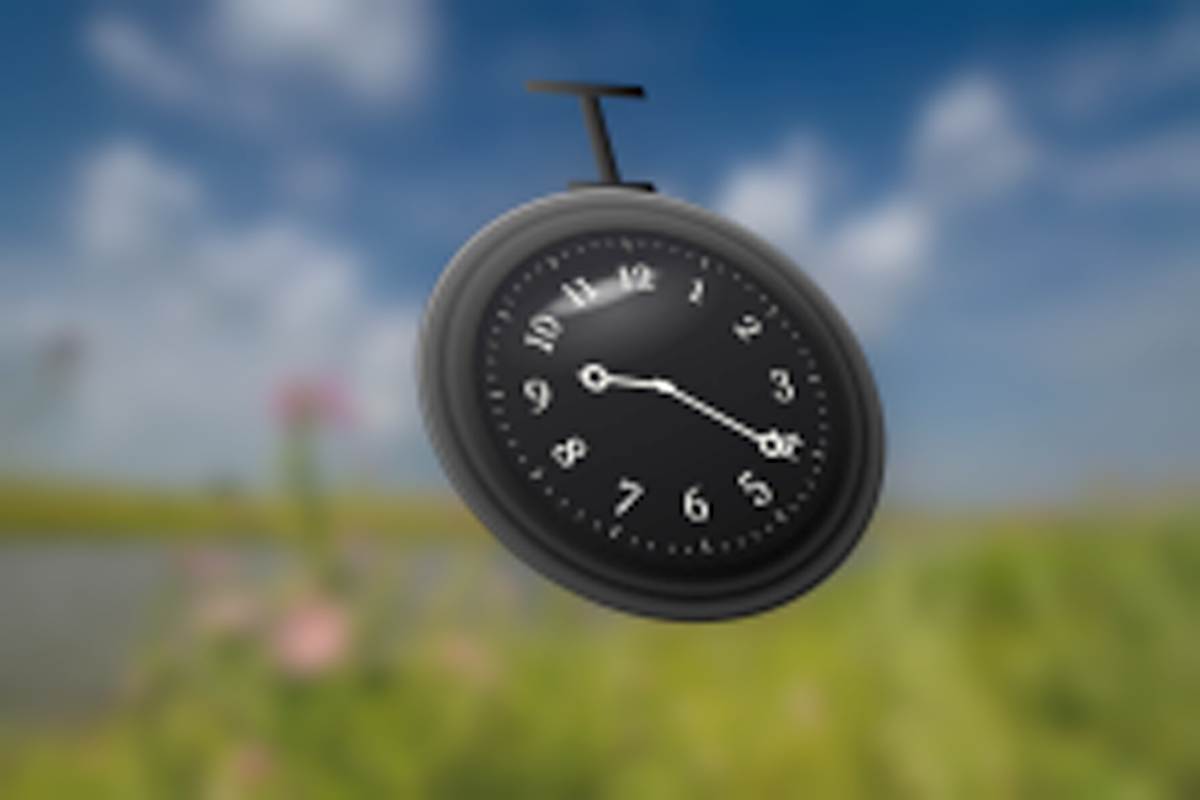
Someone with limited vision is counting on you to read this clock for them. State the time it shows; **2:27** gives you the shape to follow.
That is **9:21**
